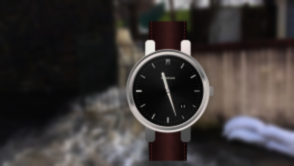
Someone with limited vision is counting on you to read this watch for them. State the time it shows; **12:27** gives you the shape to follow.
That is **11:27**
